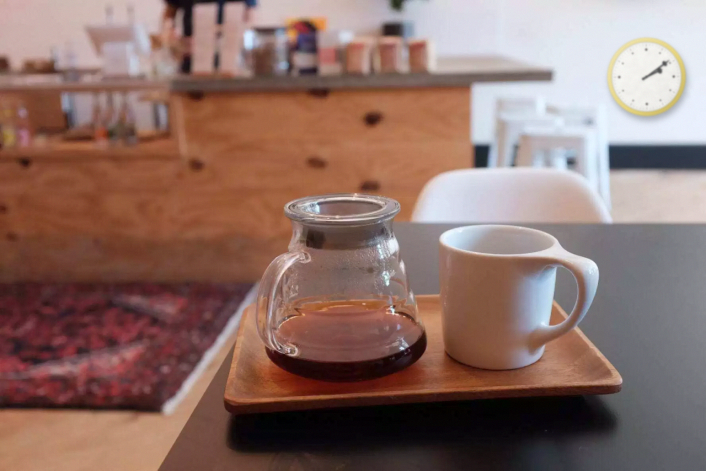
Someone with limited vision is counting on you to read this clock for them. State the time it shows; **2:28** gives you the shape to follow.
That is **2:09**
